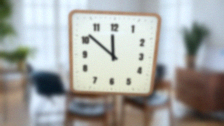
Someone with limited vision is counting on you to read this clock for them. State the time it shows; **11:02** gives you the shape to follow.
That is **11:52**
